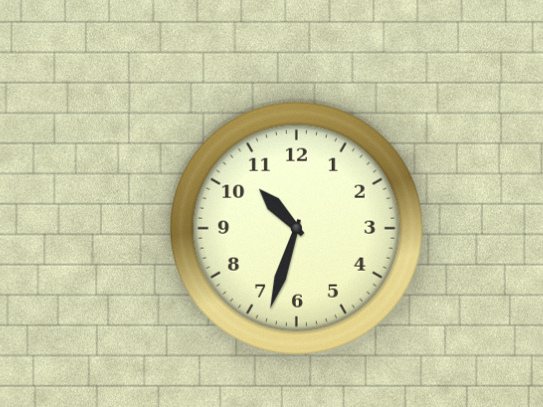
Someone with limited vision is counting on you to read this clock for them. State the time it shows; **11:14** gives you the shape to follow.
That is **10:33**
